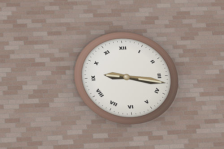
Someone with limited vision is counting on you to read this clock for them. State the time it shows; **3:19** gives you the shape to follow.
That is **9:17**
